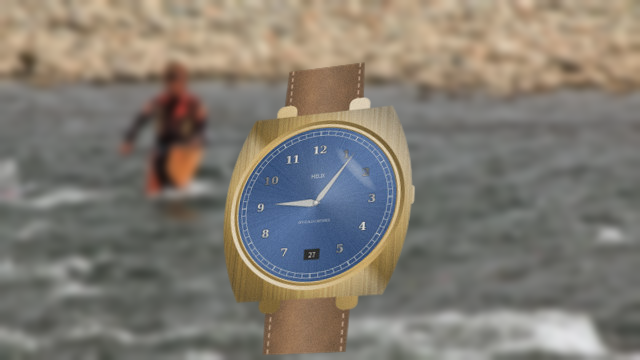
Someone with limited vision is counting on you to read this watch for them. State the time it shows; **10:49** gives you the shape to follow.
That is **9:06**
